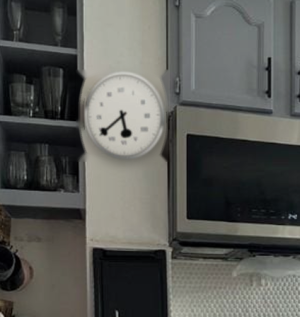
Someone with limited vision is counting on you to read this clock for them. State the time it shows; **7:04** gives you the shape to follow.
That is **5:39**
